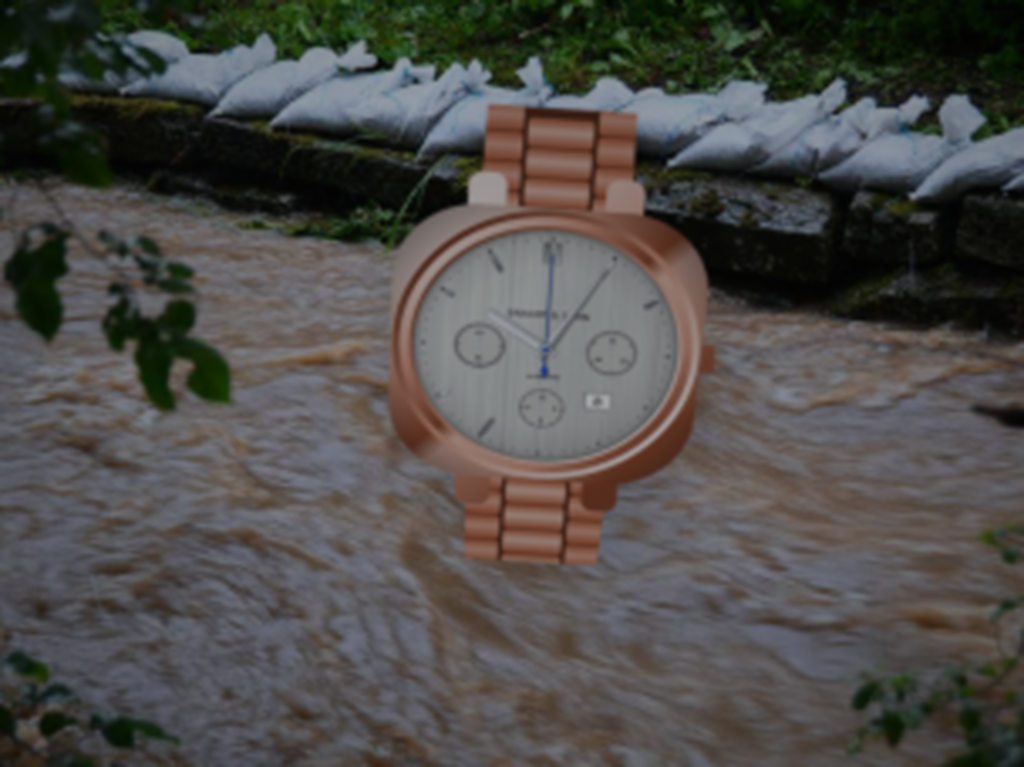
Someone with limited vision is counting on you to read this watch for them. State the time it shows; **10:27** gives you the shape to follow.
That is **10:05**
